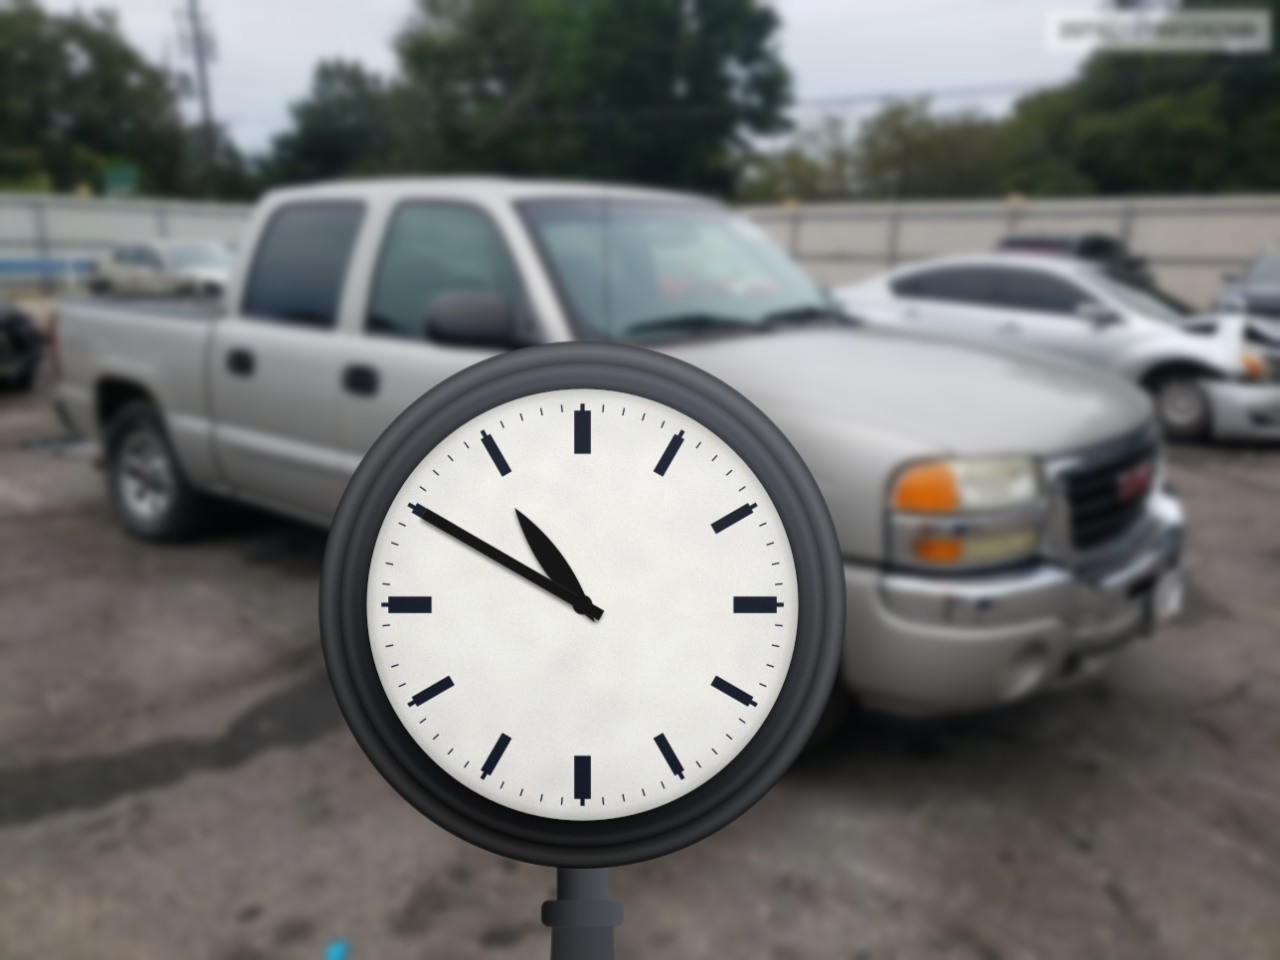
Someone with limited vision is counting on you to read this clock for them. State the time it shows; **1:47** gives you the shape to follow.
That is **10:50**
